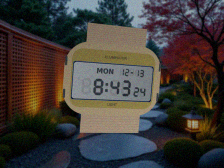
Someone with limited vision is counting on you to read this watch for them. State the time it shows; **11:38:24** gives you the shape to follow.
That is **8:43:24**
